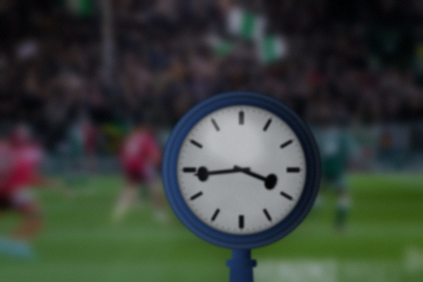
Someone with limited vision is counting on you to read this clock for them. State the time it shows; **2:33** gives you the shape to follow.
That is **3:44**
